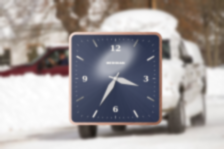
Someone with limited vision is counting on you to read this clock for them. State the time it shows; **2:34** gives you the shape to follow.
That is **3:35**
